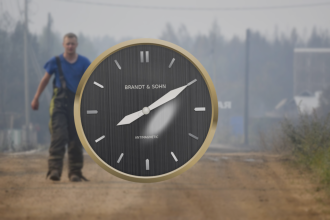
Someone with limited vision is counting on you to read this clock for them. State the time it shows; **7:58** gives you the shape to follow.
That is **8:10**
